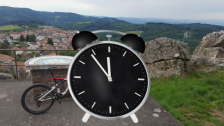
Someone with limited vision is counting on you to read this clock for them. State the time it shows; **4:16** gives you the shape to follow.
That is **11:54**
